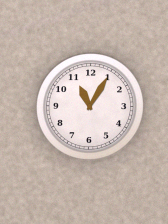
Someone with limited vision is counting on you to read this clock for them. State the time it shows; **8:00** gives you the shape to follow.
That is **11:05**
